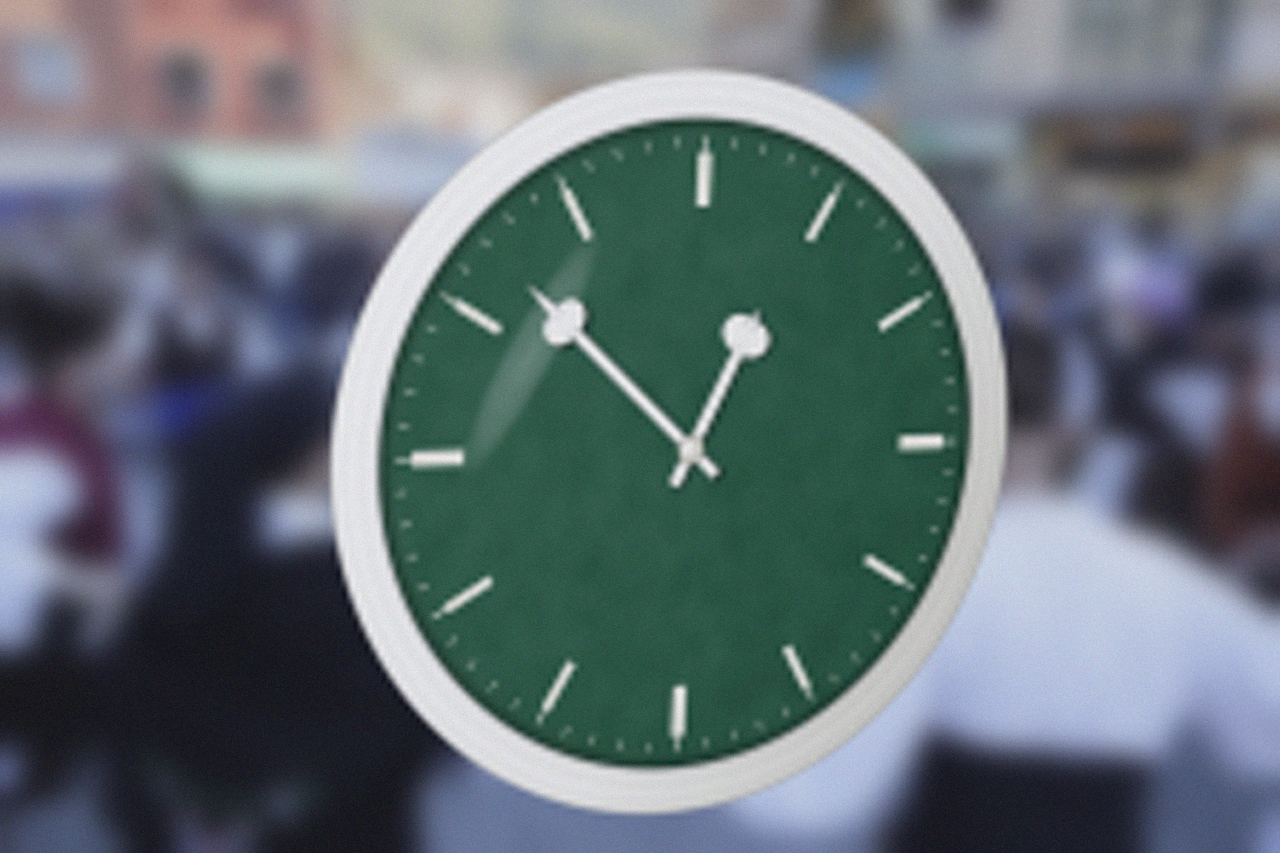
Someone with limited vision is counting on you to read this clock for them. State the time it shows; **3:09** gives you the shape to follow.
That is **12:52**
